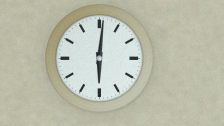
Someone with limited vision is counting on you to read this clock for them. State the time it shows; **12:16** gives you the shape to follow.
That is **6:01**
